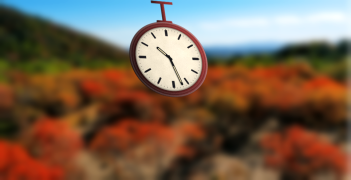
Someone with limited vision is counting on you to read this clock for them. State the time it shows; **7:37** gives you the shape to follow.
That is **10:27**
